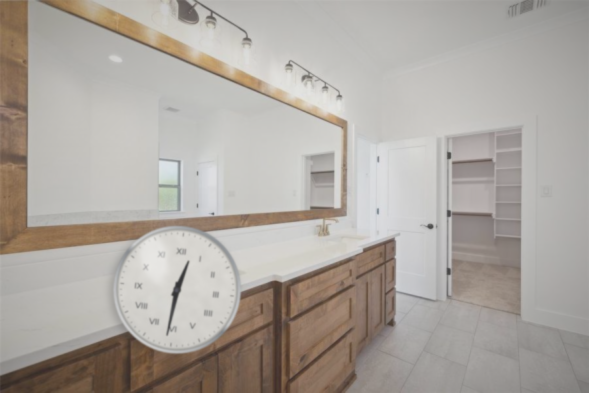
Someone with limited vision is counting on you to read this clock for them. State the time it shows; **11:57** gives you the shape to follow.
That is **12:31**
